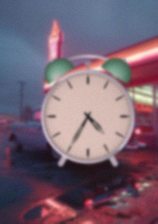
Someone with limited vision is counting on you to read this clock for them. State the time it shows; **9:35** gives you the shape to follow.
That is **4:35**
